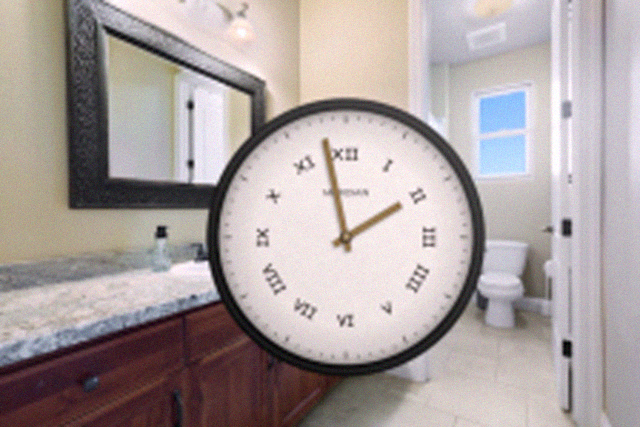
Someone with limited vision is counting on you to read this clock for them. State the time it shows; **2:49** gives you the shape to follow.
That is **1:58**
